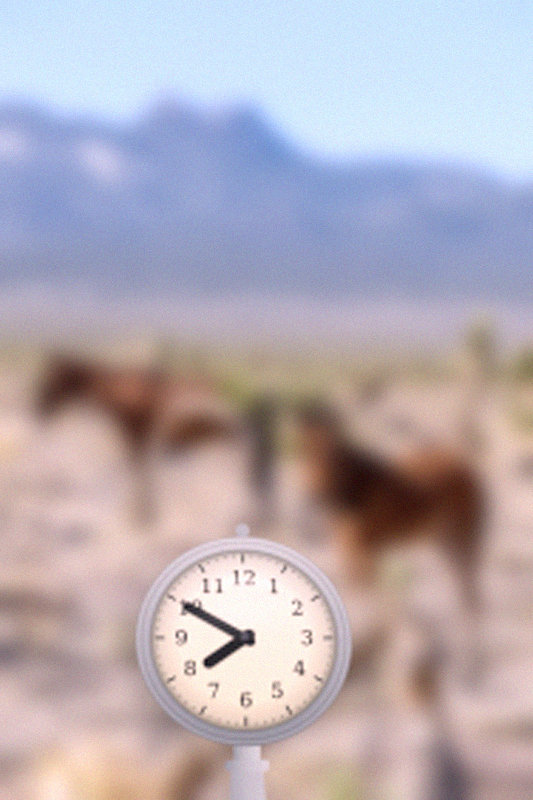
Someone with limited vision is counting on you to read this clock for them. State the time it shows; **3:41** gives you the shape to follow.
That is **7:50**
